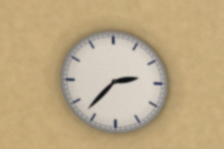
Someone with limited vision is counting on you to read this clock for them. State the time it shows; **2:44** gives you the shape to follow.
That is **2:37**
